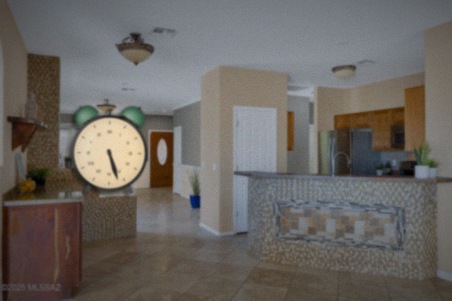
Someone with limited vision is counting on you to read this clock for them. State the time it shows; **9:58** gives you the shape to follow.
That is **5:27**
